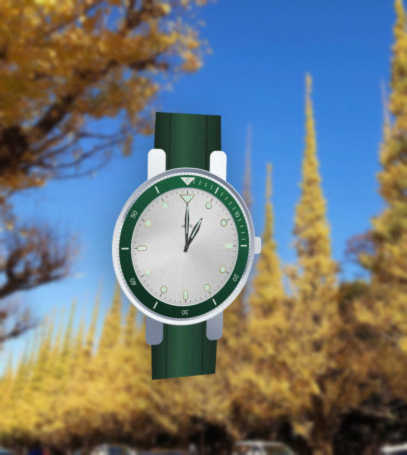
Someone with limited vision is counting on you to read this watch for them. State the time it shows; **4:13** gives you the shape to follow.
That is **1:00**
